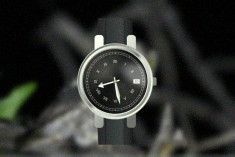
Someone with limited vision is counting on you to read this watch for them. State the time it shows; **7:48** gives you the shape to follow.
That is **8:28**
